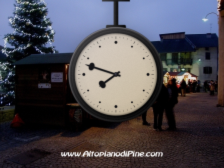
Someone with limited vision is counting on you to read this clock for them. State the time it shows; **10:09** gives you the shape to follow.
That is **7:48**
